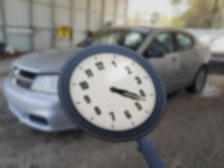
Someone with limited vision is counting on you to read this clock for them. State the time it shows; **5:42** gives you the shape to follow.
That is **4:22**
